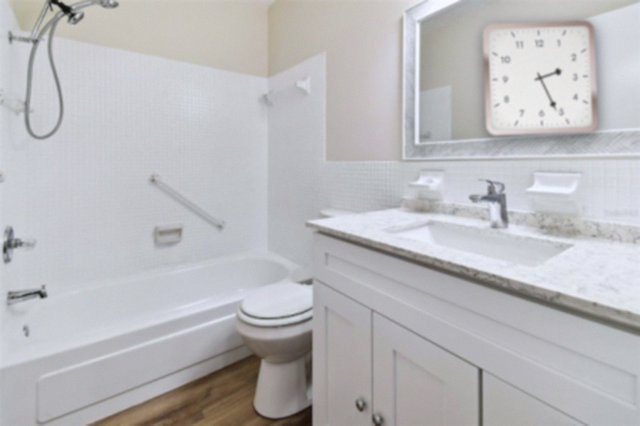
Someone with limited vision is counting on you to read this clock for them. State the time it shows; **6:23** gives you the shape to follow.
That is **2:26**
